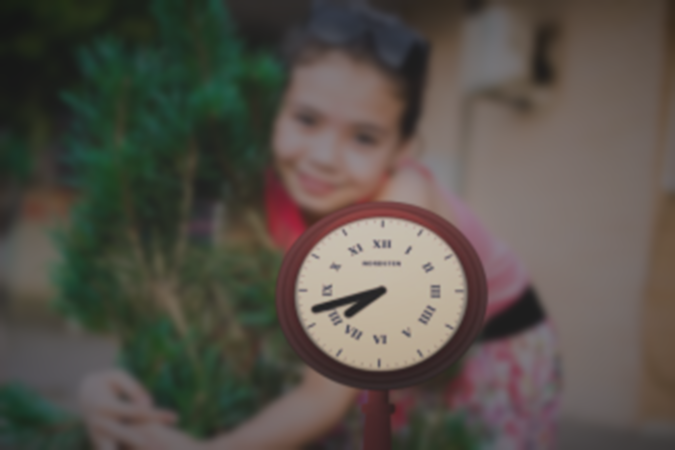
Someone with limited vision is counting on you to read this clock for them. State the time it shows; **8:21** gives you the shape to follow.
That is **7:42**
